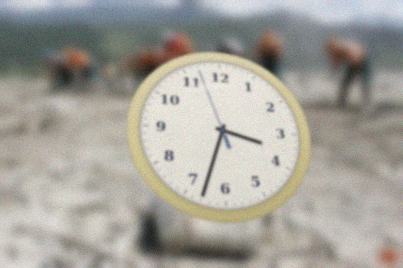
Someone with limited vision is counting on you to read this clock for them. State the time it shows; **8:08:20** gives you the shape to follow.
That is **3:32:57**
